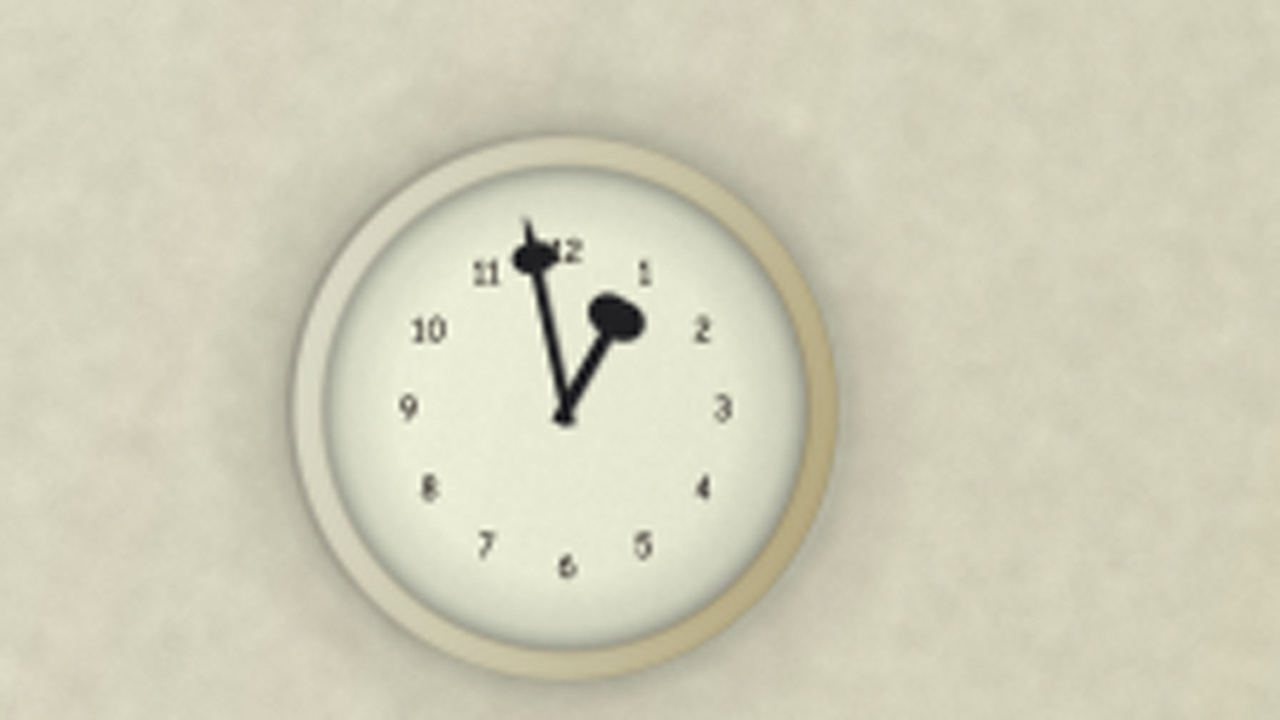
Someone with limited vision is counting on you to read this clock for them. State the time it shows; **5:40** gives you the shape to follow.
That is **12:58**
